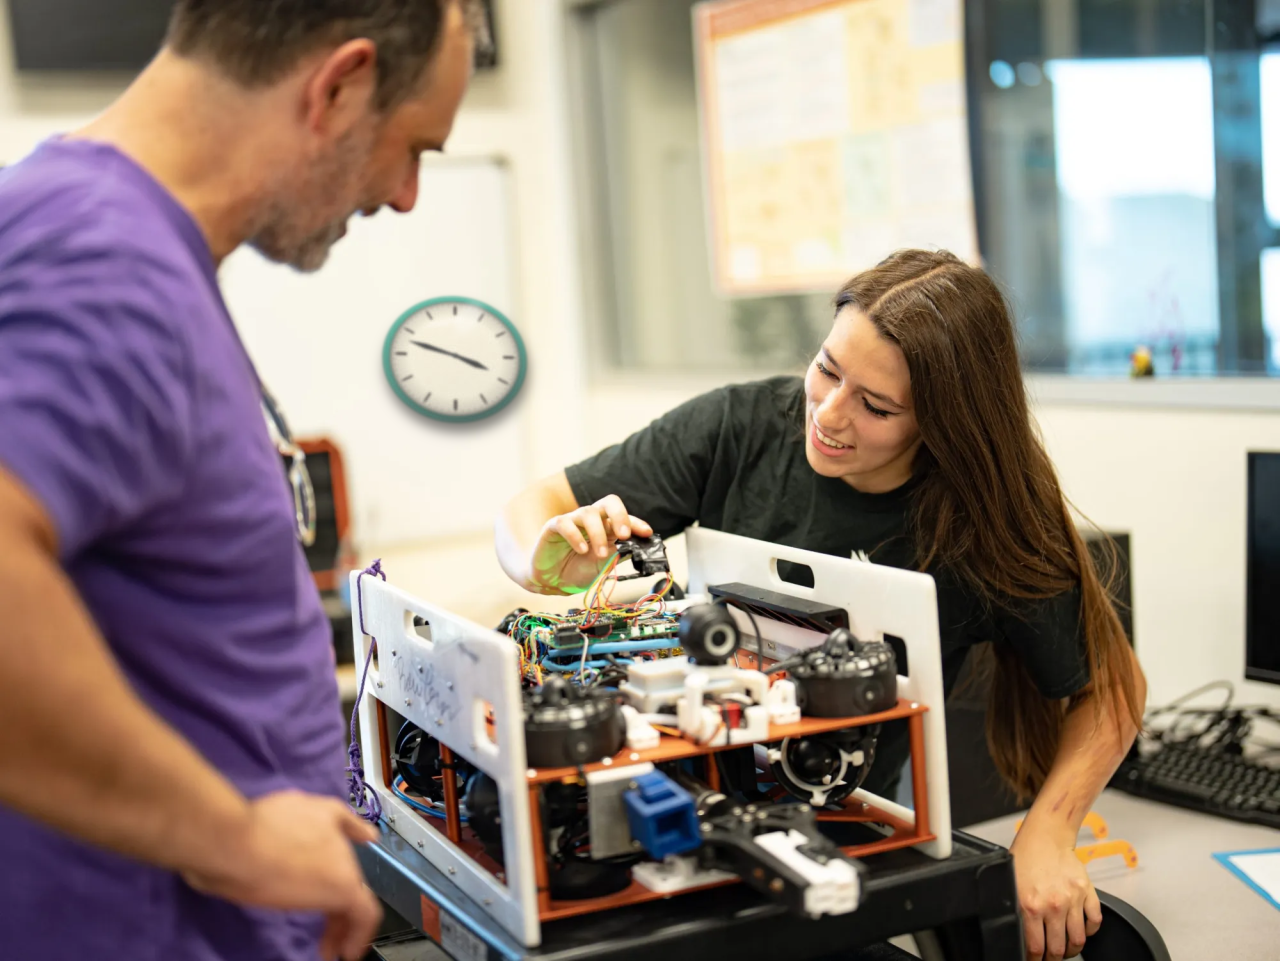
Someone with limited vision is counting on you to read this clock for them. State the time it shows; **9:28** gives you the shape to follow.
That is **3:48**
